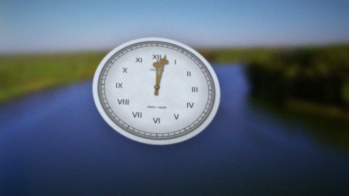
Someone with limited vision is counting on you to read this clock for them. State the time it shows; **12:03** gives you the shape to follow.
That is **12:02**
